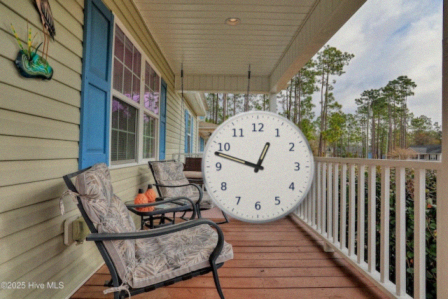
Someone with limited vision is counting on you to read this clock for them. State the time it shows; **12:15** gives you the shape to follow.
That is **12:48**
